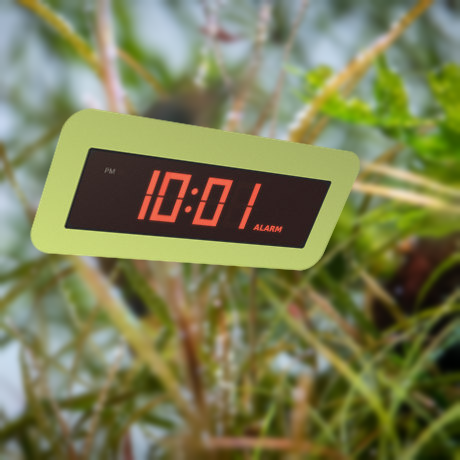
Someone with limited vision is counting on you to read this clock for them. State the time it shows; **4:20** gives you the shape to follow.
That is **10:01**
